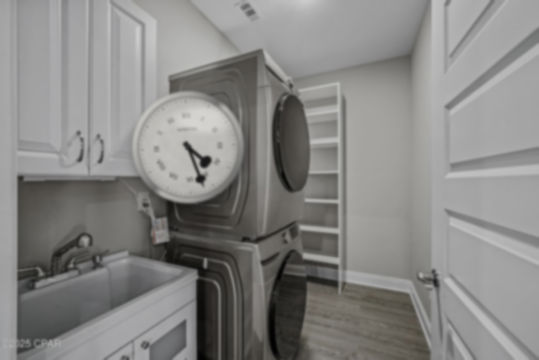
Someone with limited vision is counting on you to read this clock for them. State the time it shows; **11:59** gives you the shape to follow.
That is **4:27**
